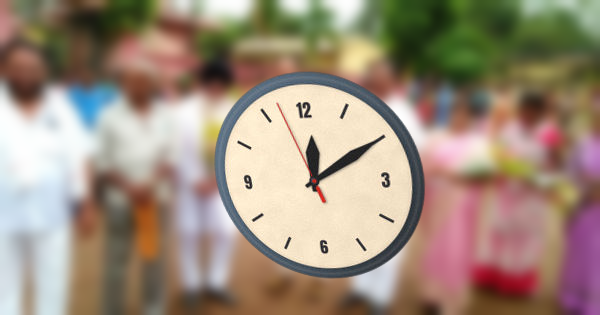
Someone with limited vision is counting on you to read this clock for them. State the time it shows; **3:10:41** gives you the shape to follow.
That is **12:09:57**
